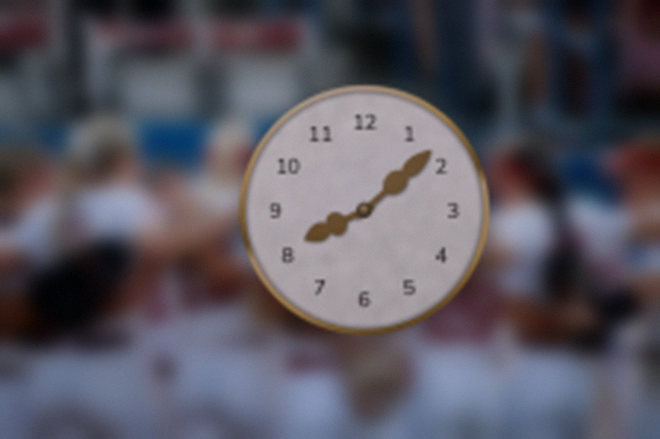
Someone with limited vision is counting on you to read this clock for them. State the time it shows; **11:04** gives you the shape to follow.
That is **8:08**
